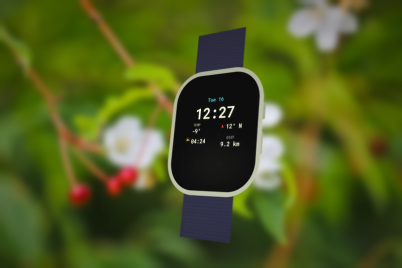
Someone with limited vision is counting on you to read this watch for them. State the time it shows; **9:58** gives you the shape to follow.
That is **12:27**
